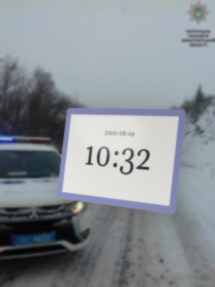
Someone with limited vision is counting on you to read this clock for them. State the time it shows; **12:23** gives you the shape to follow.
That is **10:32**
